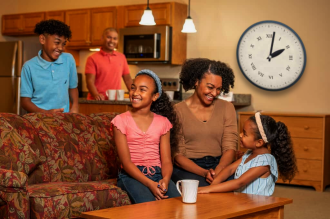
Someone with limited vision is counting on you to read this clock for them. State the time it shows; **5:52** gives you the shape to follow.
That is **2:02**
